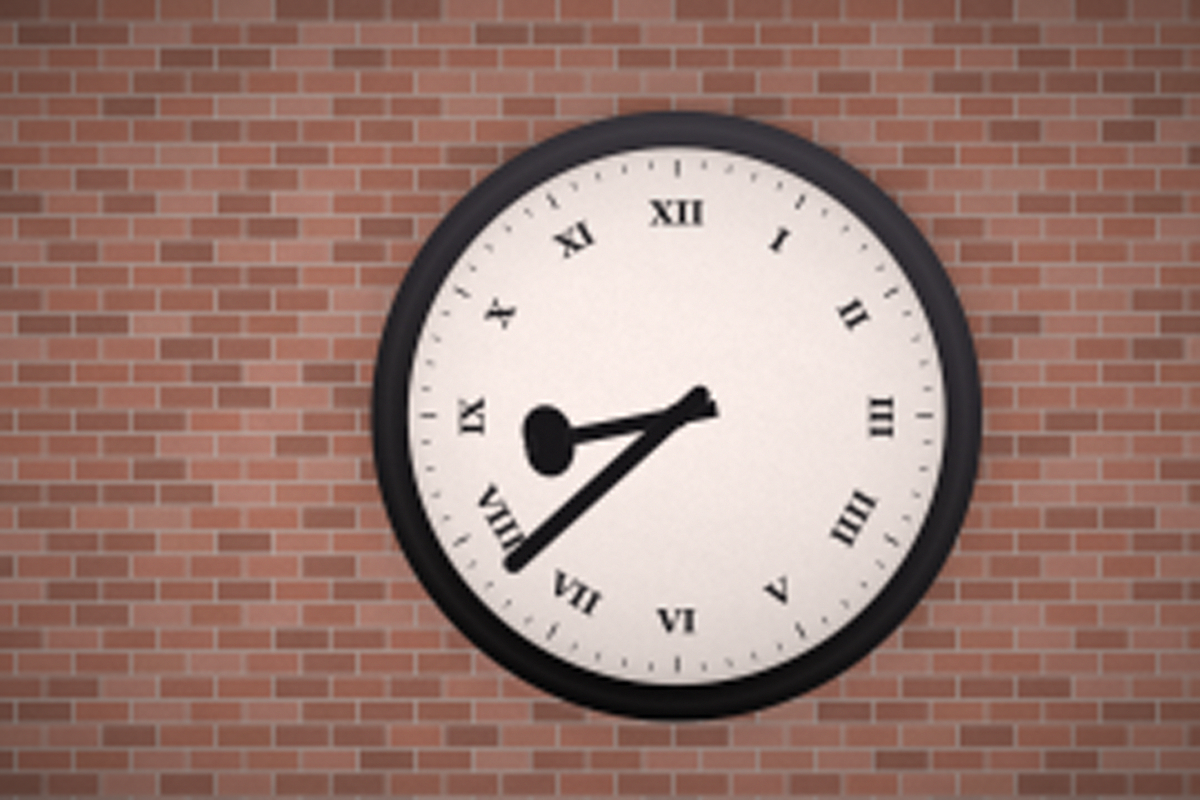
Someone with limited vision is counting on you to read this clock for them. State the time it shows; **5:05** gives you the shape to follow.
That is **8:38**
